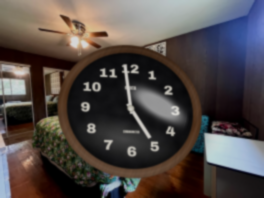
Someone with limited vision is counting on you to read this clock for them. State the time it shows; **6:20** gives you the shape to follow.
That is **4:59**
